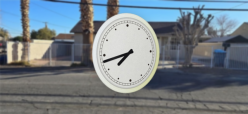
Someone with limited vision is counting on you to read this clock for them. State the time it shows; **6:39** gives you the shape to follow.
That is **7:43**
